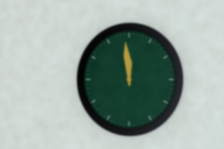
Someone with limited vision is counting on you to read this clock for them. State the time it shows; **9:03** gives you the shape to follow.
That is **11:59**
